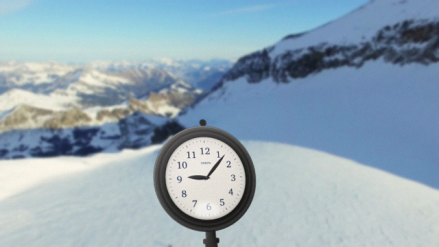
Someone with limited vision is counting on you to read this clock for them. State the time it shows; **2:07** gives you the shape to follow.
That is **9:07**
